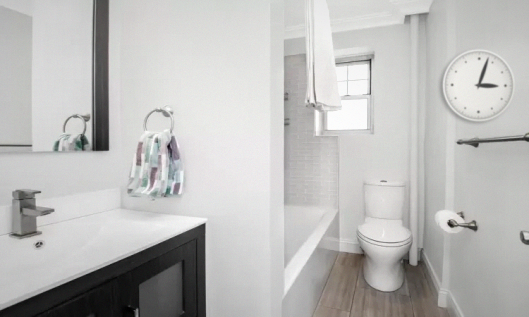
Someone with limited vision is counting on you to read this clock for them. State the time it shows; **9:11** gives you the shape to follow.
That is **3:03**
